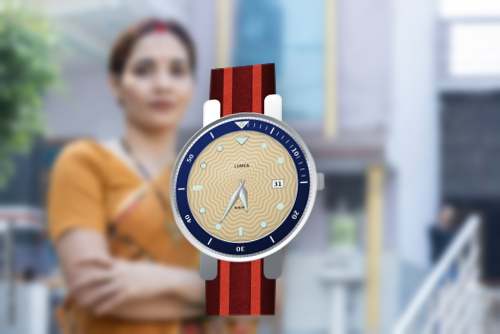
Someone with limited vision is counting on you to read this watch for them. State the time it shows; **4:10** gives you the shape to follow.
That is **5:35**
